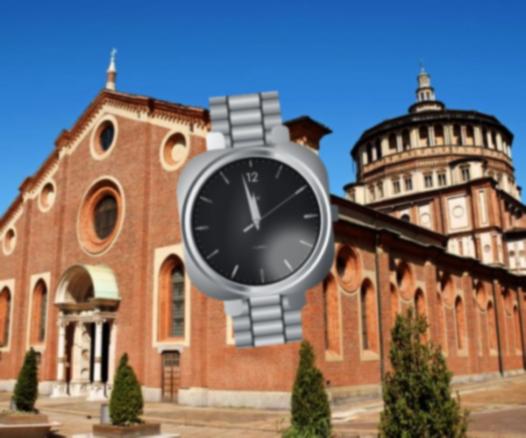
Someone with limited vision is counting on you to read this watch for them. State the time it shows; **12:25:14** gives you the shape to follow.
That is **11:58:10**
